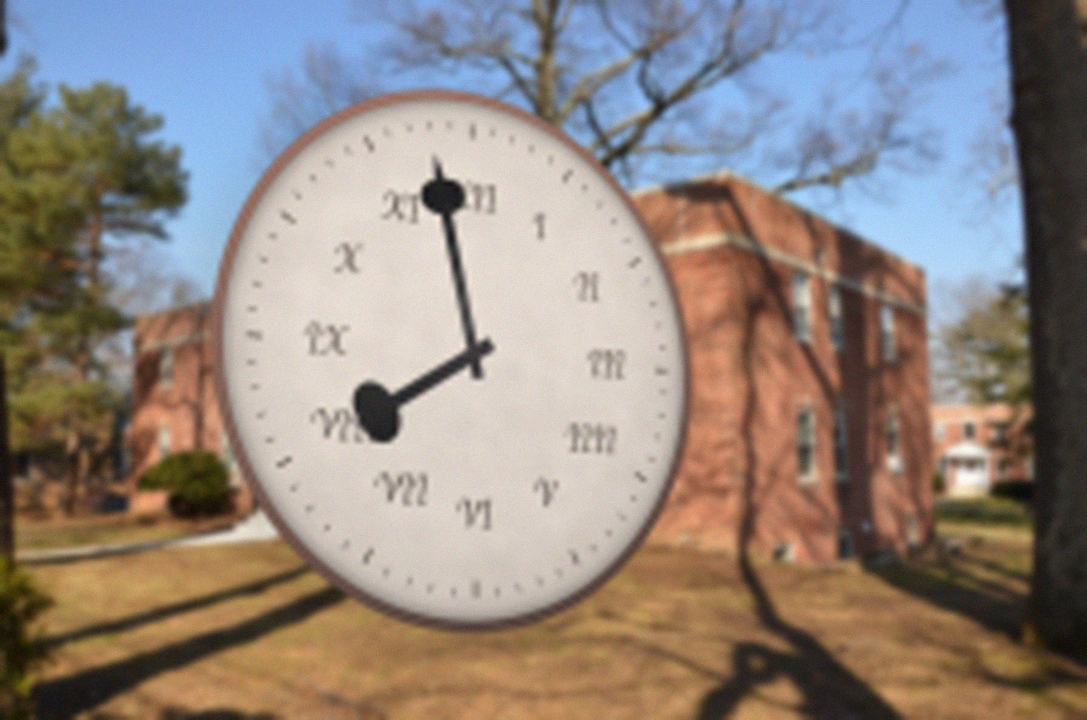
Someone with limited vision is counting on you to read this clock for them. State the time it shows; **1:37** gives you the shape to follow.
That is **7:58**
